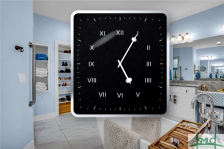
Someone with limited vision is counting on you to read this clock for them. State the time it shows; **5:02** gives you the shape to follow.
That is **5:05**
